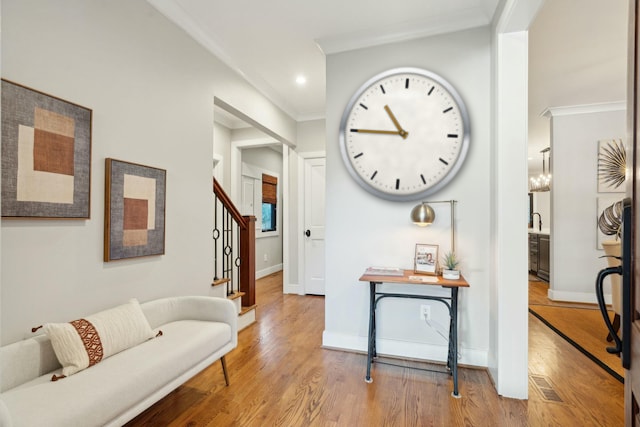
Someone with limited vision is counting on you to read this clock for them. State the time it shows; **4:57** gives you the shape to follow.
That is **10:45**
